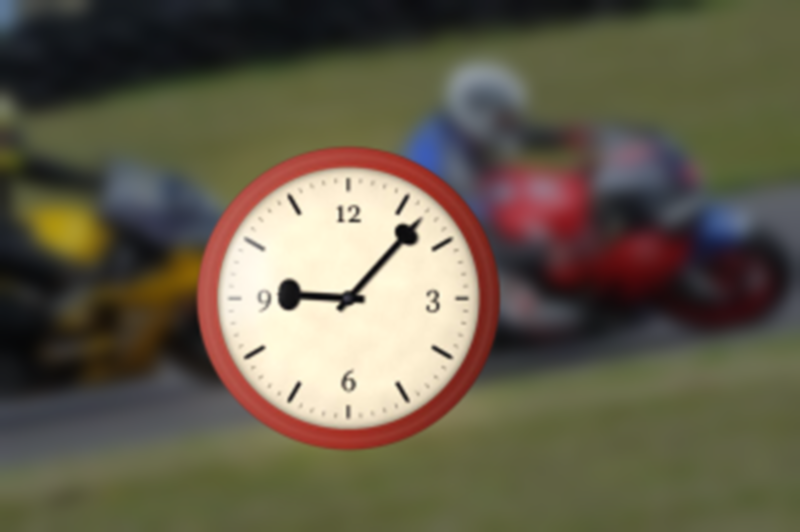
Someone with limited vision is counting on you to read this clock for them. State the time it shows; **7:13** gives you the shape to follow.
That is **9:07**
